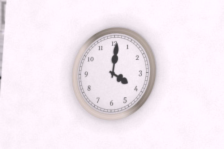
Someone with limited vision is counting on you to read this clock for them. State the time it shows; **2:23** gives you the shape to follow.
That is **4:01**
